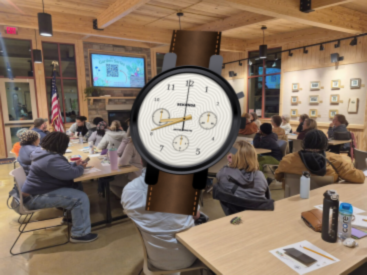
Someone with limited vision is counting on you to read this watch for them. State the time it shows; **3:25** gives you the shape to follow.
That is **8:41**
